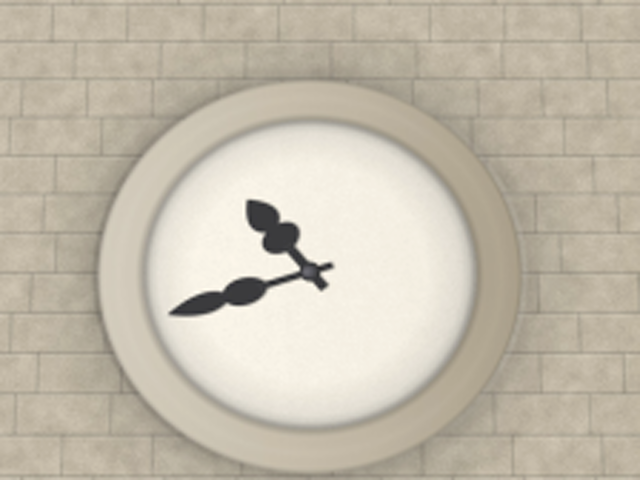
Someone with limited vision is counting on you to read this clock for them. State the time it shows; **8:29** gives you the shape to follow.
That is **10:42**
